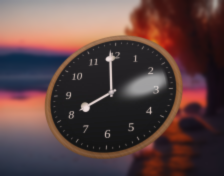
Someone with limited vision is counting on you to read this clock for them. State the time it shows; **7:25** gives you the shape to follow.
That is **7:59**
